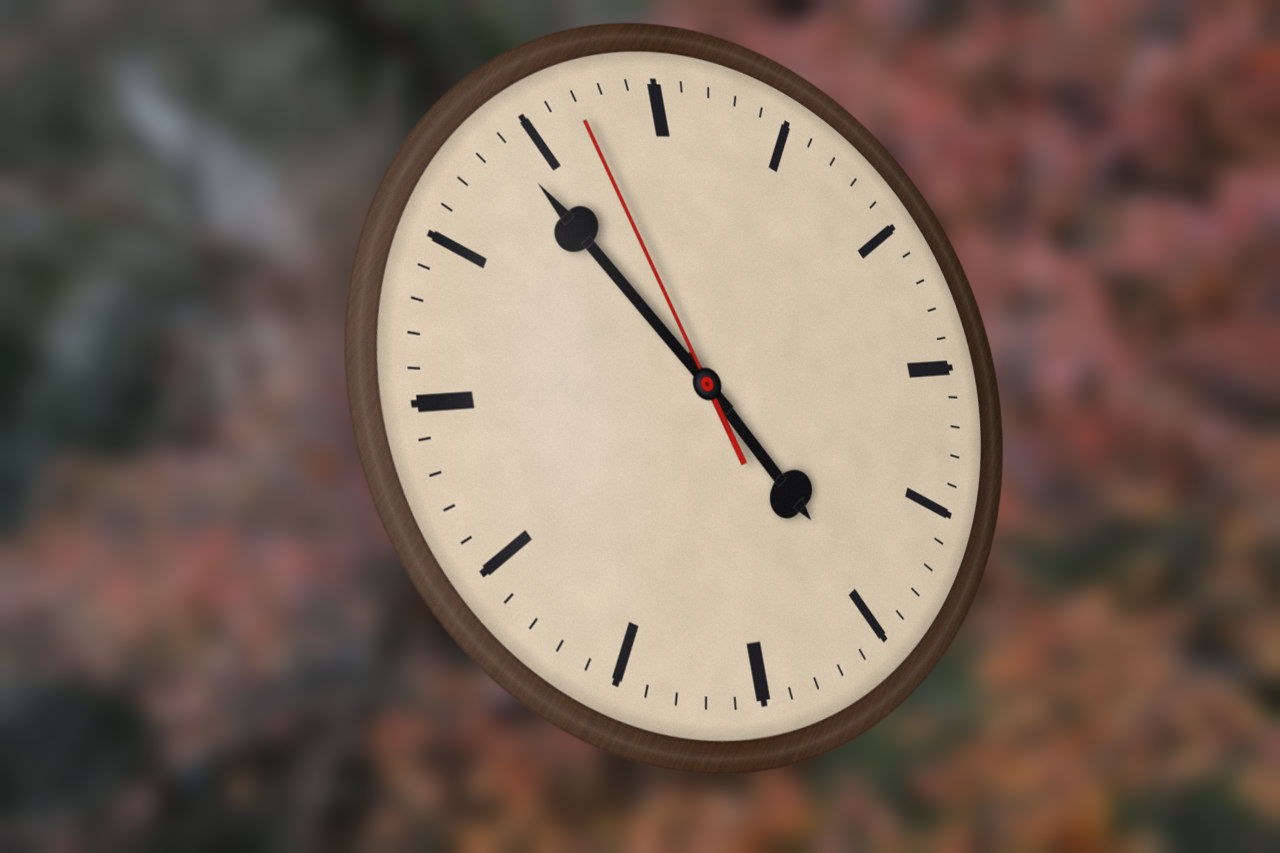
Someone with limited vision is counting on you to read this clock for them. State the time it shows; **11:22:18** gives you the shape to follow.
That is **4:53:57**
